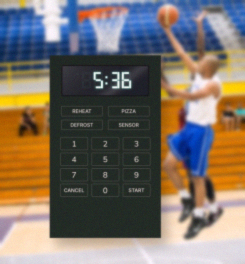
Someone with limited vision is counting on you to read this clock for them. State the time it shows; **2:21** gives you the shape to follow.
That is **5:36**
